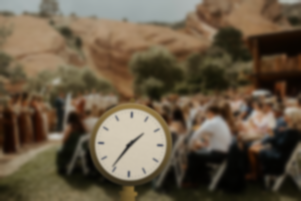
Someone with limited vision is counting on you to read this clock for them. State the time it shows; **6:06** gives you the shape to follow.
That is **1:36**
